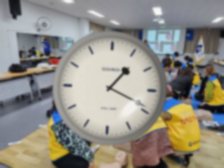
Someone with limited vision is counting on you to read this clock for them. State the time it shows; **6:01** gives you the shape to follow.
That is **1:19**
